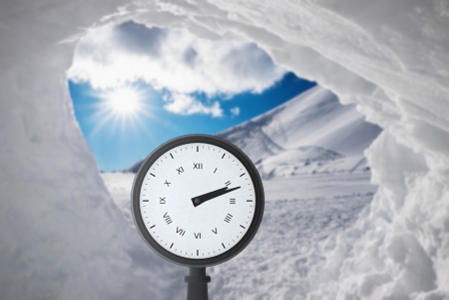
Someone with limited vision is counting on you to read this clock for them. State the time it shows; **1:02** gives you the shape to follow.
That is **2:12**
